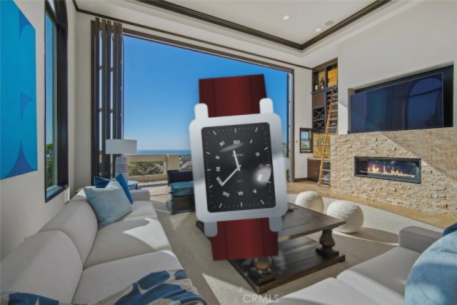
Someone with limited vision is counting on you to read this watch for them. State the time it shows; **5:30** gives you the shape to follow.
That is **11:38**
